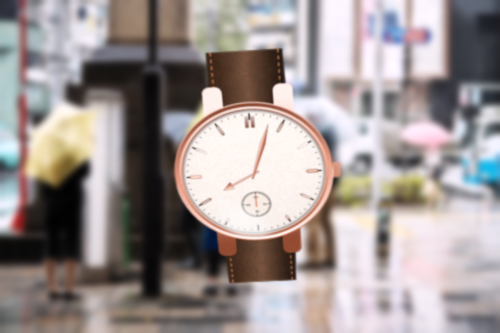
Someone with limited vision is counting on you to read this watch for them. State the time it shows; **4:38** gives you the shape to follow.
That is **8:03**
